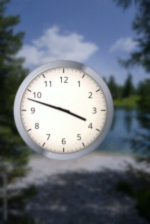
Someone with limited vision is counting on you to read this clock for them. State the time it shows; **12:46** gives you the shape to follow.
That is **3:48**
